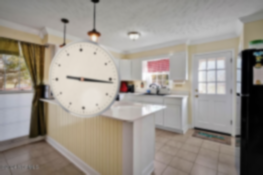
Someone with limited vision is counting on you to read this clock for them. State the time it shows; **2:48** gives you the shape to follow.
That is **9:16**
